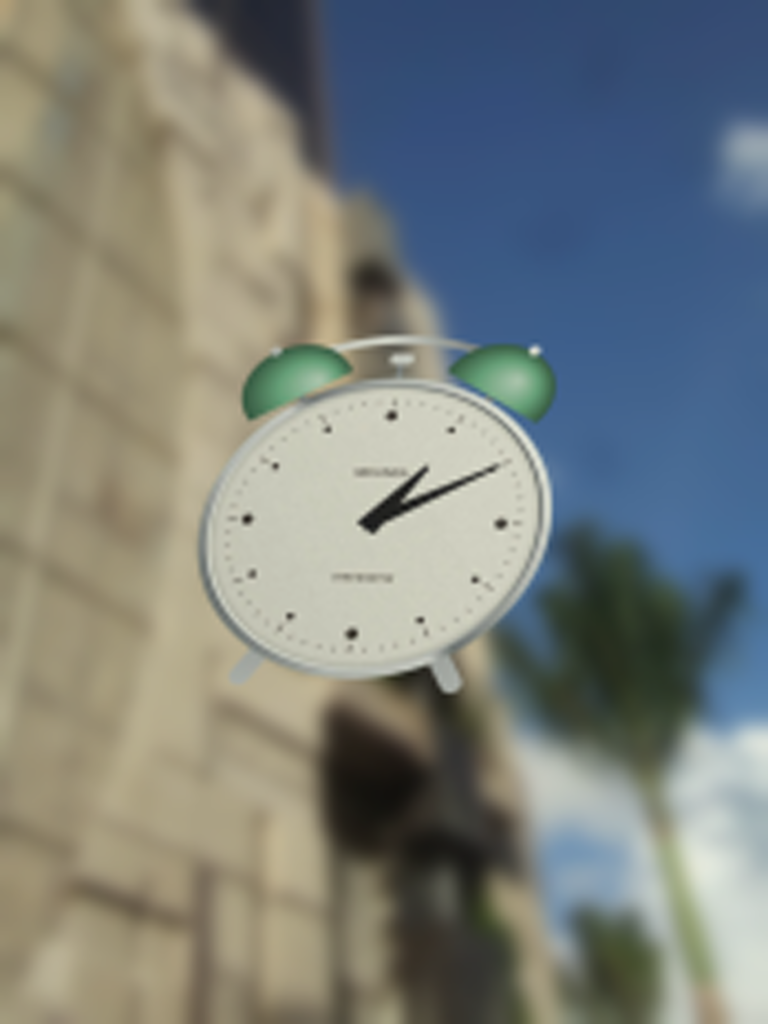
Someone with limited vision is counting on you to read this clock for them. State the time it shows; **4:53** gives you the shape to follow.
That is **1:10**
